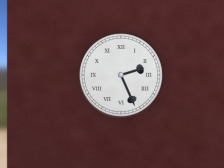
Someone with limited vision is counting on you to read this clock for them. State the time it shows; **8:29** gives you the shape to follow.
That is **2:26**
